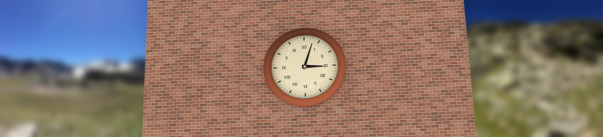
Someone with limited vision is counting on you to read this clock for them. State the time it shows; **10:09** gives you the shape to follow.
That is **3:03**
